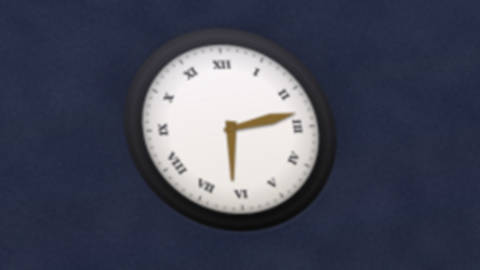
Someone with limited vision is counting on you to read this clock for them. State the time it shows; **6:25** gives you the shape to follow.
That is **6:13**
